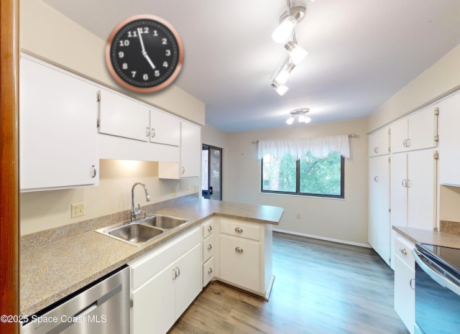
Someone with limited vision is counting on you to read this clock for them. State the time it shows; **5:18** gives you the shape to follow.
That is **4:58**
